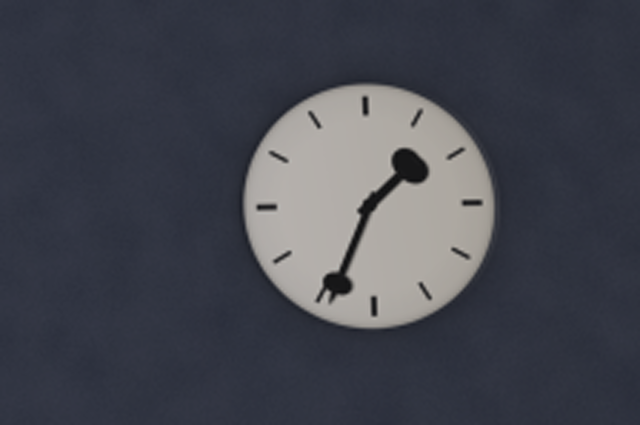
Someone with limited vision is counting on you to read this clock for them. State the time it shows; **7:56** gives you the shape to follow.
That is **1:34**
